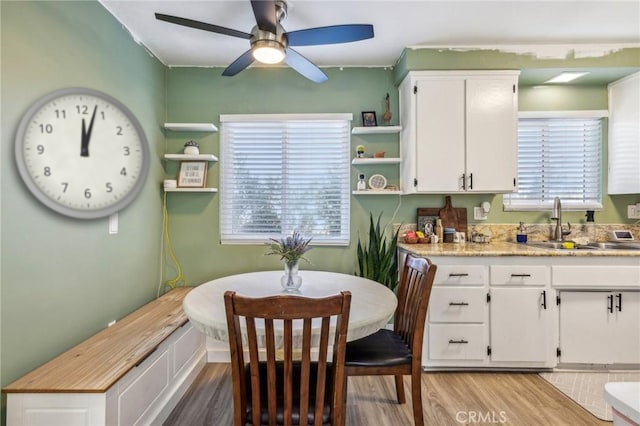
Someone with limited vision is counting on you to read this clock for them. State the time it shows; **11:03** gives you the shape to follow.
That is **12:03**
